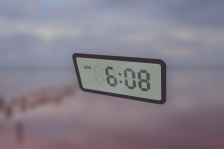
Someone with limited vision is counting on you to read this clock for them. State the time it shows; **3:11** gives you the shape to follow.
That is **6:08**
